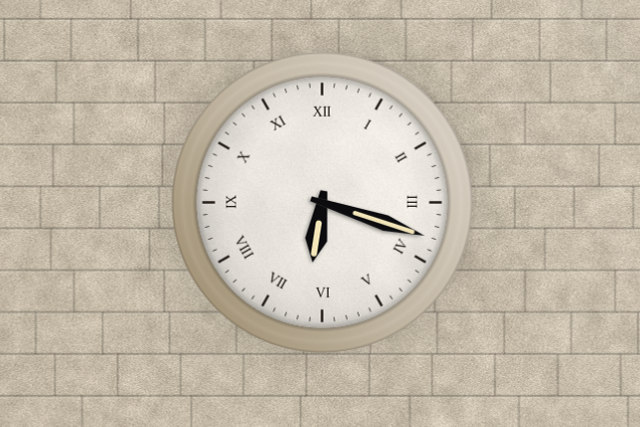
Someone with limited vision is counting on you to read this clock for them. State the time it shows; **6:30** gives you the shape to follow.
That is **6:18**
